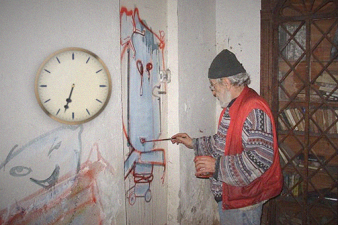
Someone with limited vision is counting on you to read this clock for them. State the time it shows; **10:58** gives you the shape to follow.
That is **6:33**
